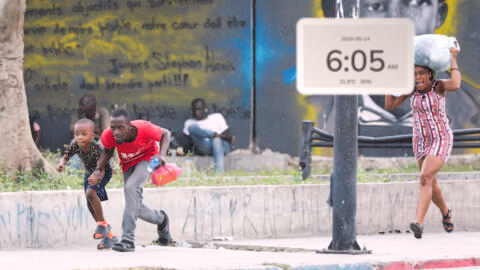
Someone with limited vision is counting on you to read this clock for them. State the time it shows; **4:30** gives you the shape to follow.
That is **6:05**
